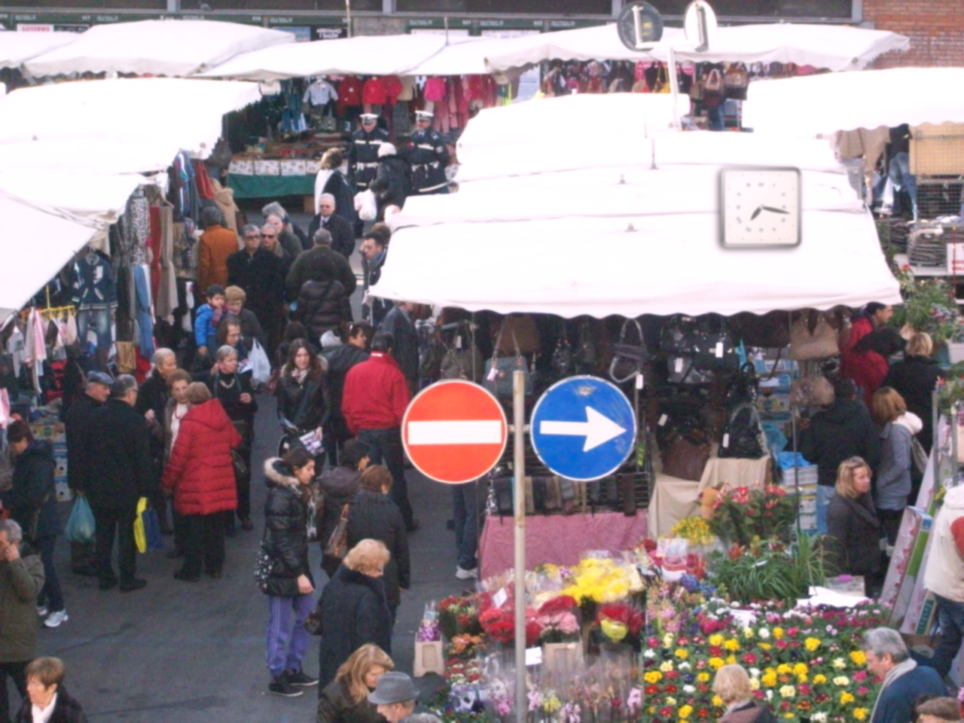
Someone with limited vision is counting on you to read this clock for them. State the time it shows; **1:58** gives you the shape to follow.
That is **7:17**
